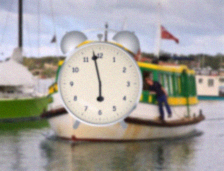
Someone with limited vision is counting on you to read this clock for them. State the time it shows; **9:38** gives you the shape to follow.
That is **5:58**
